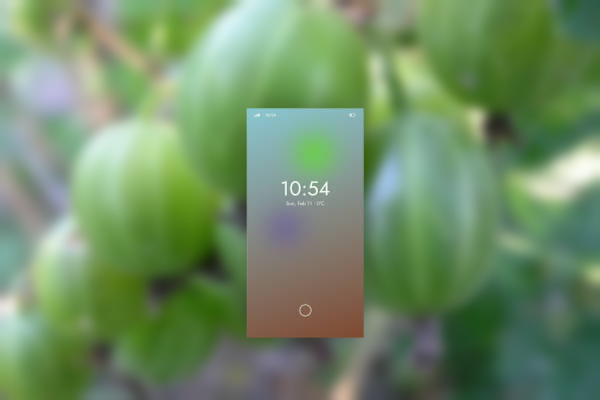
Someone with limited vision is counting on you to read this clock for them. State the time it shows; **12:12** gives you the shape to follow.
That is **10:54**
